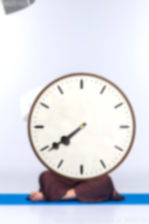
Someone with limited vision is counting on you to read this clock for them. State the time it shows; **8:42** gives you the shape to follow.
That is **7:39**
